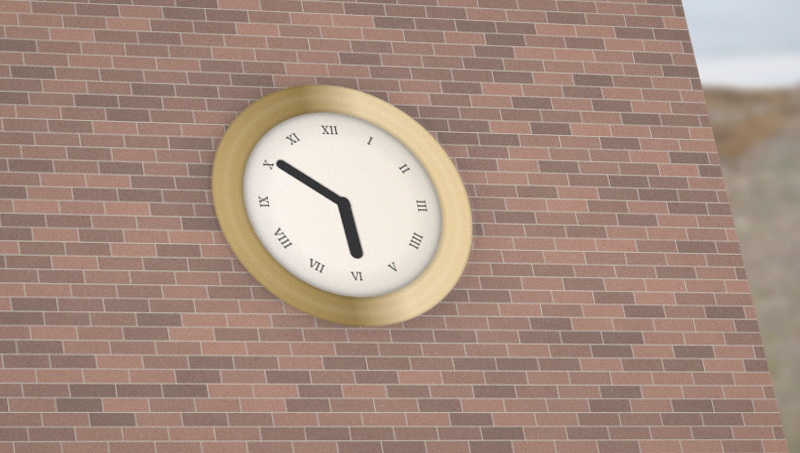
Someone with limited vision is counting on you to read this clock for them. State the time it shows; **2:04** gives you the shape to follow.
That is **5:51**
